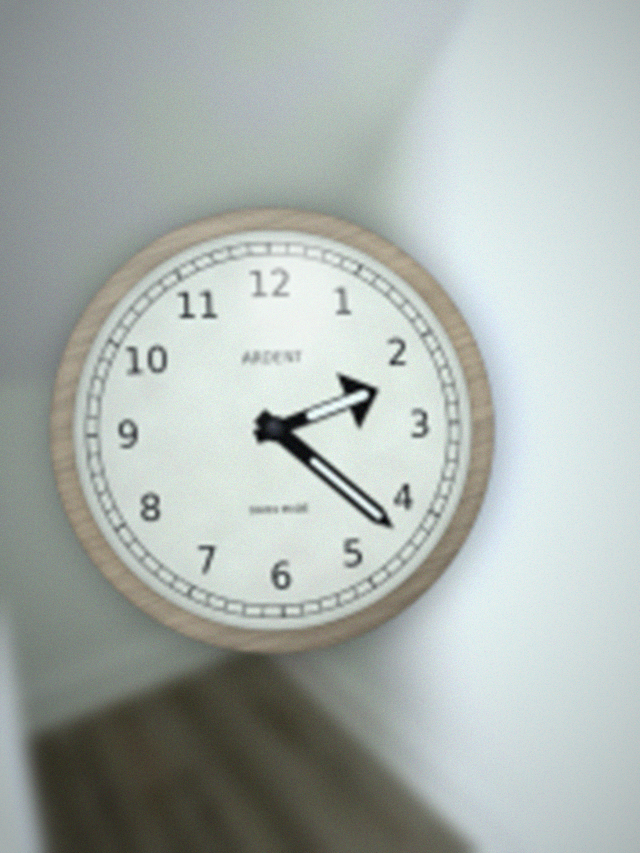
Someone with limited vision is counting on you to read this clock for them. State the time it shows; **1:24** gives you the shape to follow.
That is **2:22**
